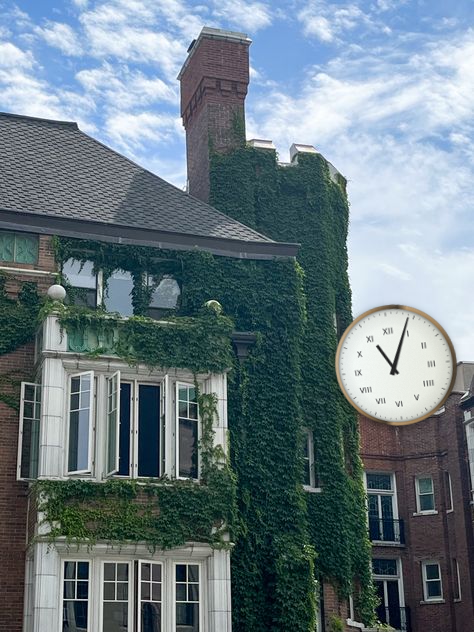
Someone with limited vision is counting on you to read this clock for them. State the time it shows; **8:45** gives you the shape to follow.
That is **11:04**
